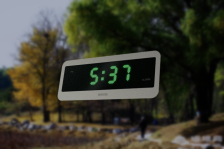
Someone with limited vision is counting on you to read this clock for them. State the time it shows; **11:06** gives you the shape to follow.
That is **5:37**
